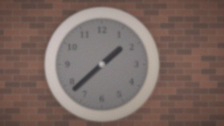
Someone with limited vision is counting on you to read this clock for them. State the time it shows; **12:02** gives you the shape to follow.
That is **1:38**
